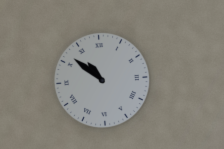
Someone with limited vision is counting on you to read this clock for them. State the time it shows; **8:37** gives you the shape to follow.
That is **10:52**
